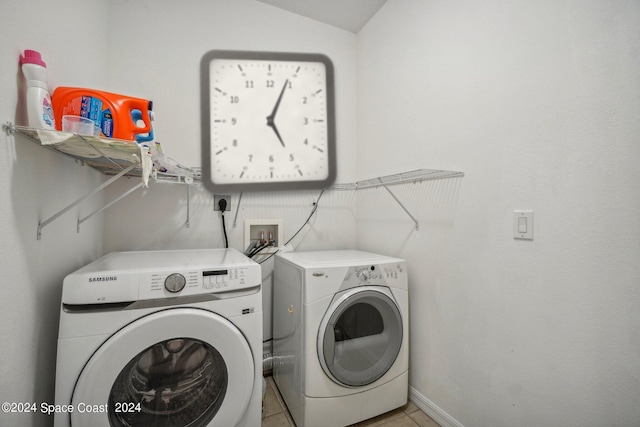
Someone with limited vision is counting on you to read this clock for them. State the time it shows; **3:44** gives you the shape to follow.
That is **5:04**
